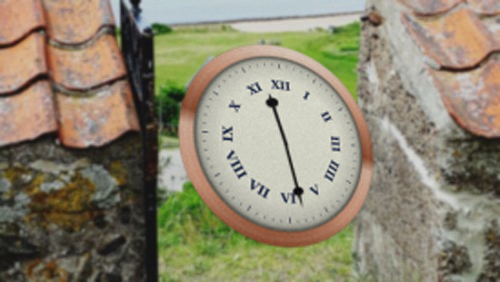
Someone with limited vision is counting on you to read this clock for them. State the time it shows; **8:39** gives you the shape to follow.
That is **11:28**
